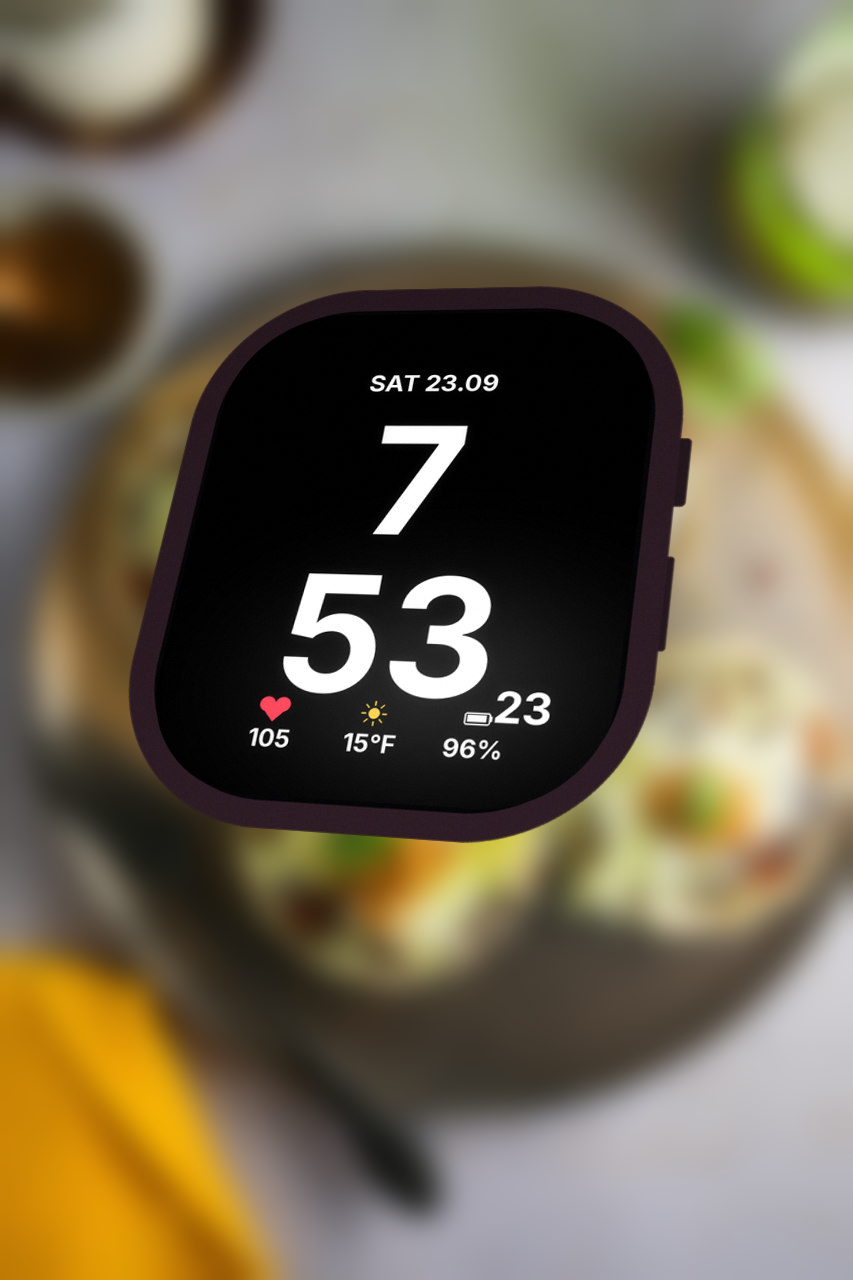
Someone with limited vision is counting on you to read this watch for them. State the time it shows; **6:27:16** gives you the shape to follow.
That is **7:53:23**
